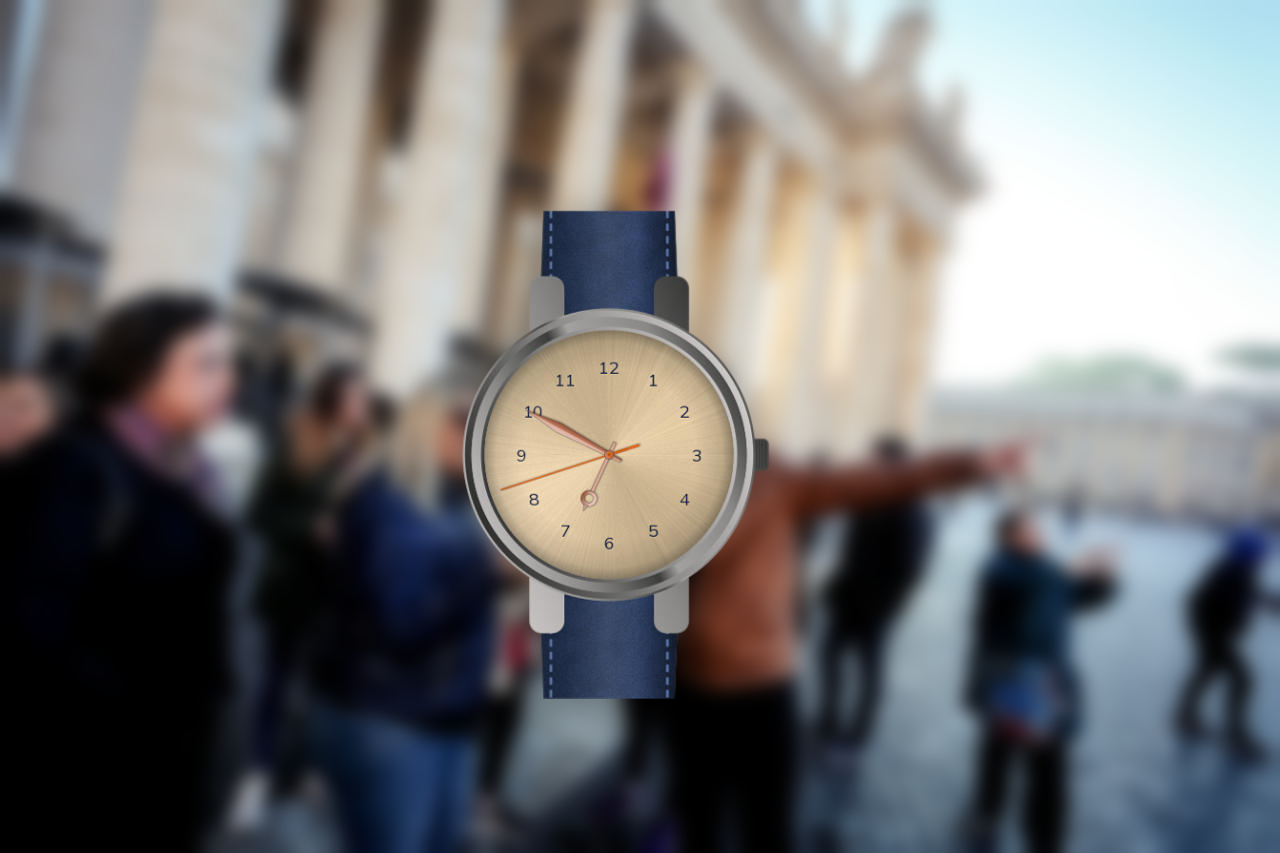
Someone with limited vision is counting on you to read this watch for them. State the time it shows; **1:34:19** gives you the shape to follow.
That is **6:49:42**
